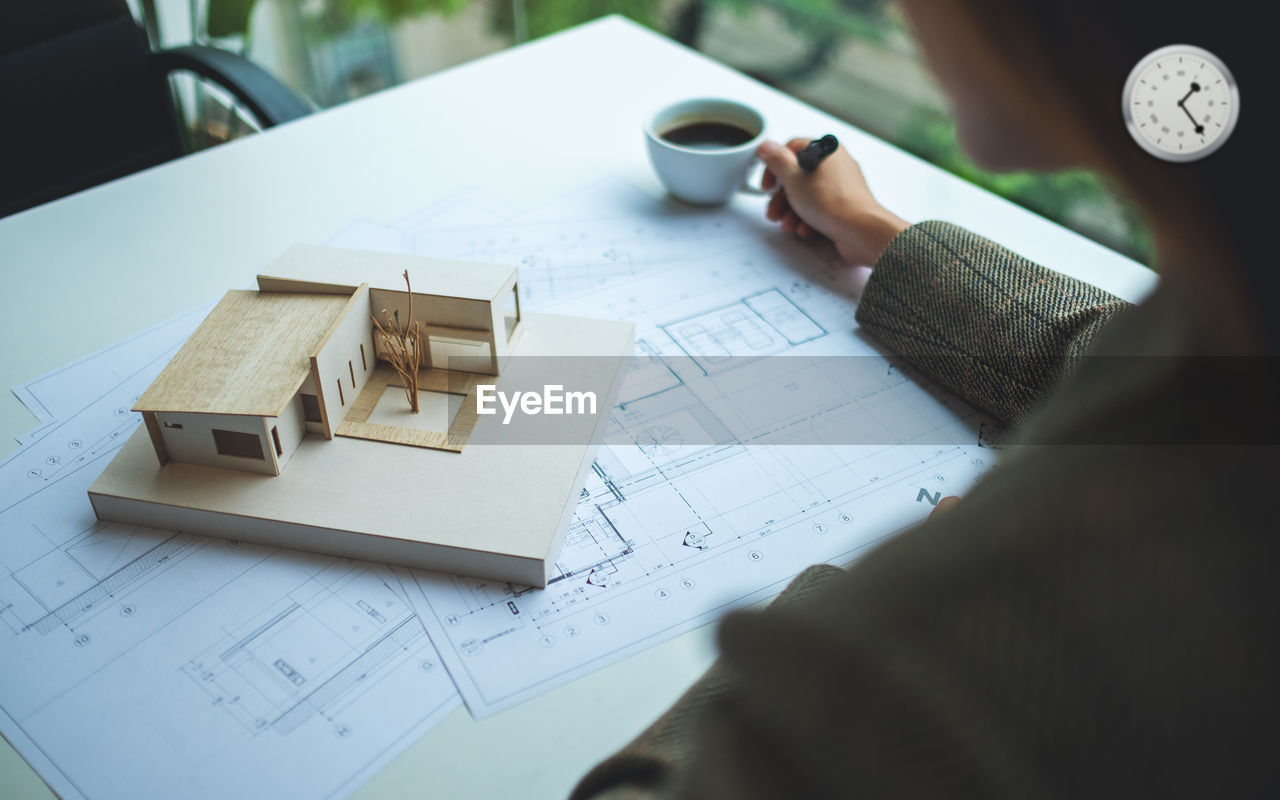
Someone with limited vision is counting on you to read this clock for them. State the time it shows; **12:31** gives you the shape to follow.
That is **1:24**
